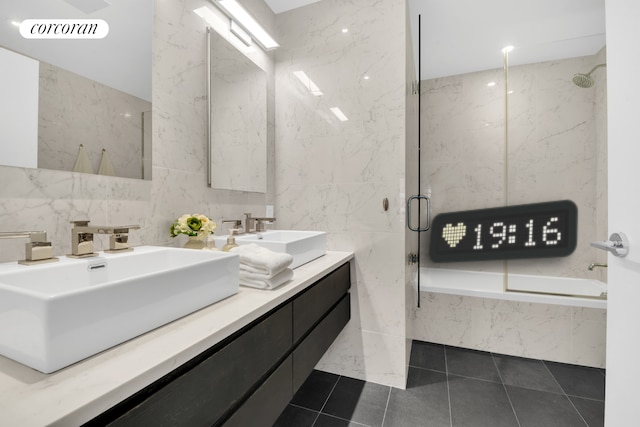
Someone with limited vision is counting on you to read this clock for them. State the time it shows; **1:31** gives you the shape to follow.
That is **19:16**
